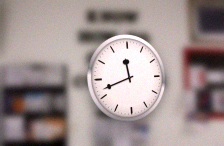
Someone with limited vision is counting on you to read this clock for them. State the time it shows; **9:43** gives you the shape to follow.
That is **11:42**
